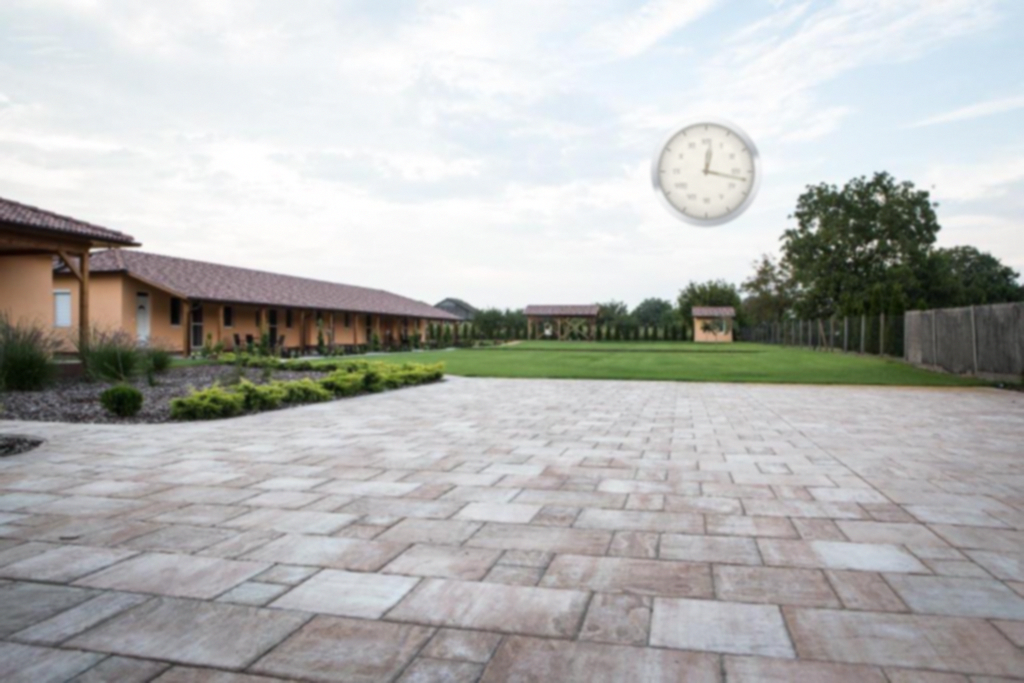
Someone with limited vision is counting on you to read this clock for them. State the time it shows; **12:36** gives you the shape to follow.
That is **12:17**
